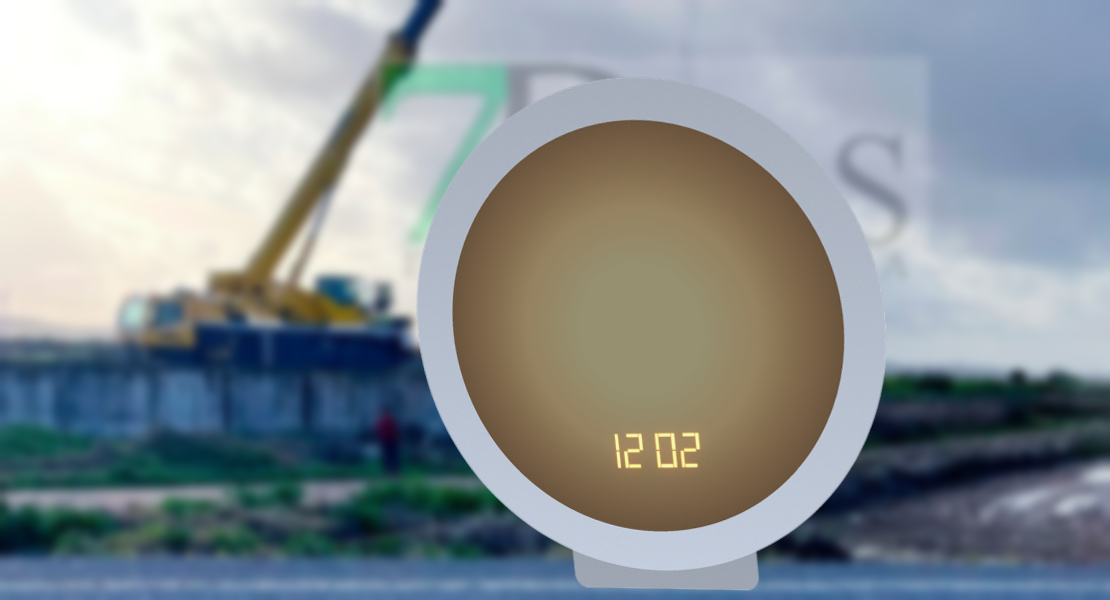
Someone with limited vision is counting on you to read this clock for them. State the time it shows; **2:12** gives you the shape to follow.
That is **12:02**
